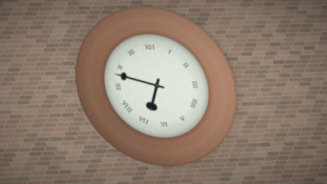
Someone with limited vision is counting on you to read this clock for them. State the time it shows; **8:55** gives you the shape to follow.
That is **6:48**
